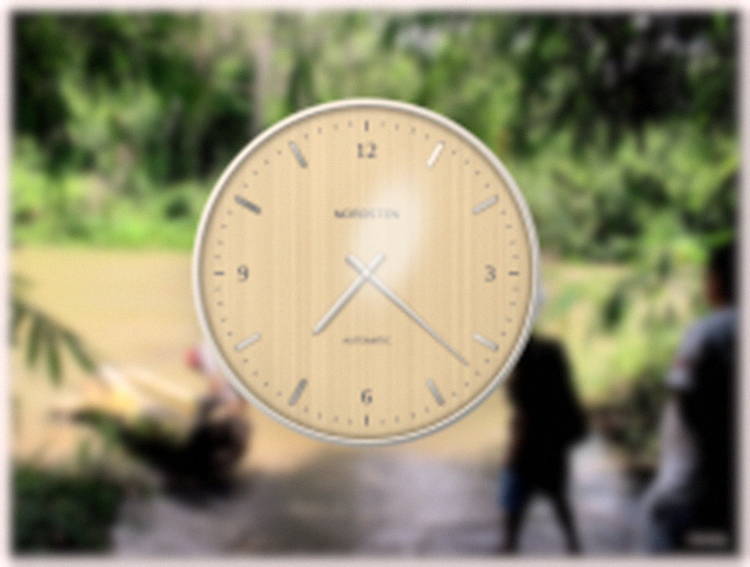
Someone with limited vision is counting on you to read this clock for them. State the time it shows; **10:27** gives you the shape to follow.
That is **7:22**
